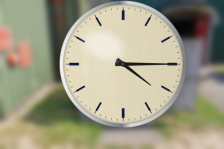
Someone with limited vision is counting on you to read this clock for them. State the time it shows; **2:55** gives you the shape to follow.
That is **4:15**
